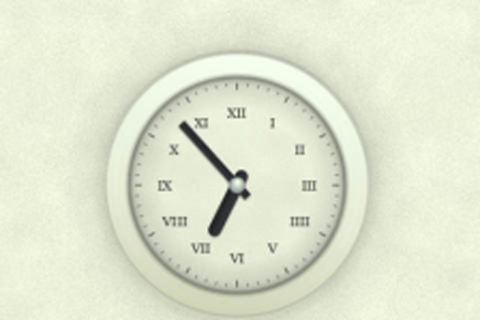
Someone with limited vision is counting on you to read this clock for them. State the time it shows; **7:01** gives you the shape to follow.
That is **6:53**
